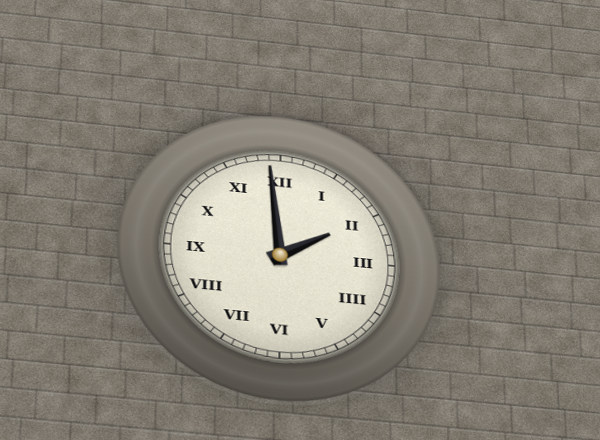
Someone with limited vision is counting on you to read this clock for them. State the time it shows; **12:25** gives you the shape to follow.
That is **1:59**
